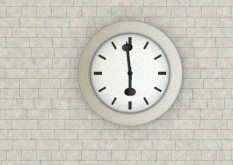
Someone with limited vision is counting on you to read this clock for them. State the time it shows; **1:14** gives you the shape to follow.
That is **5:59**
